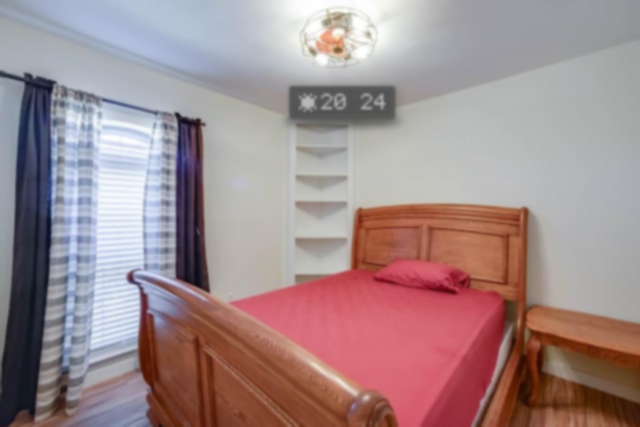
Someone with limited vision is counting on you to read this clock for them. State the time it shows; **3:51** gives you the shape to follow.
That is **20:24**
